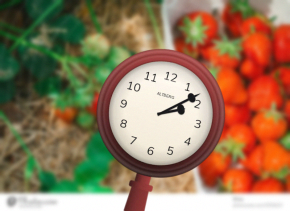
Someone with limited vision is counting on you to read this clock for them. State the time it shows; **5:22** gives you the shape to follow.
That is **2:08**
